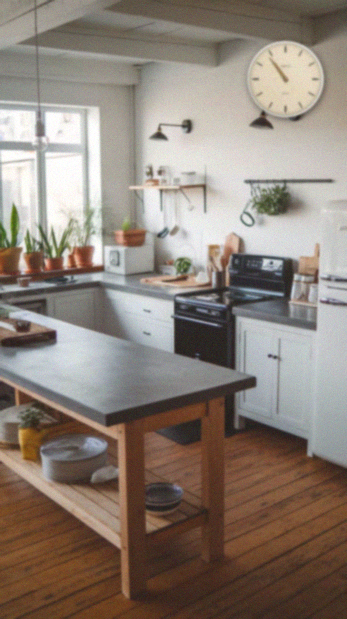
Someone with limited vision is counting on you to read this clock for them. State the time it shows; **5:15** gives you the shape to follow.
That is **10:54**
